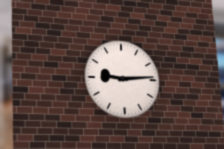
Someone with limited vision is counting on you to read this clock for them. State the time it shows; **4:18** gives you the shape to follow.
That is **9:14**
